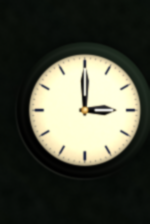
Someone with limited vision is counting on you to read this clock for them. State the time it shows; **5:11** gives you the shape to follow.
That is **3:00**
